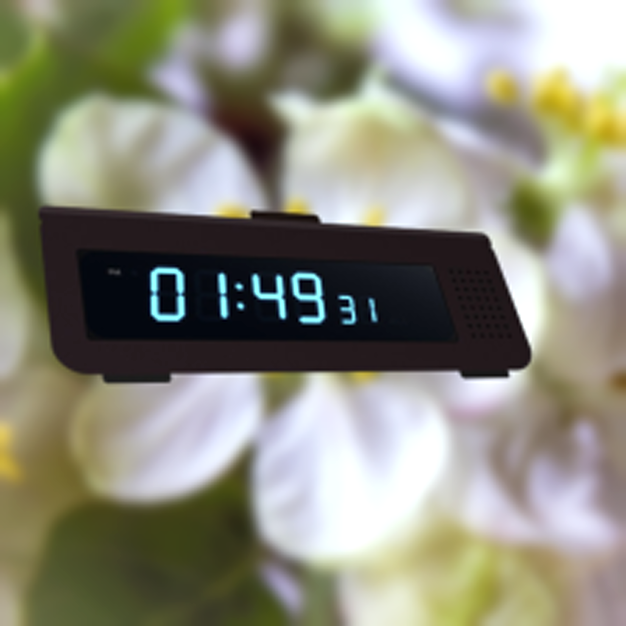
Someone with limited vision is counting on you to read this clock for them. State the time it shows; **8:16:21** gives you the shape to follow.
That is **1:49:31**
